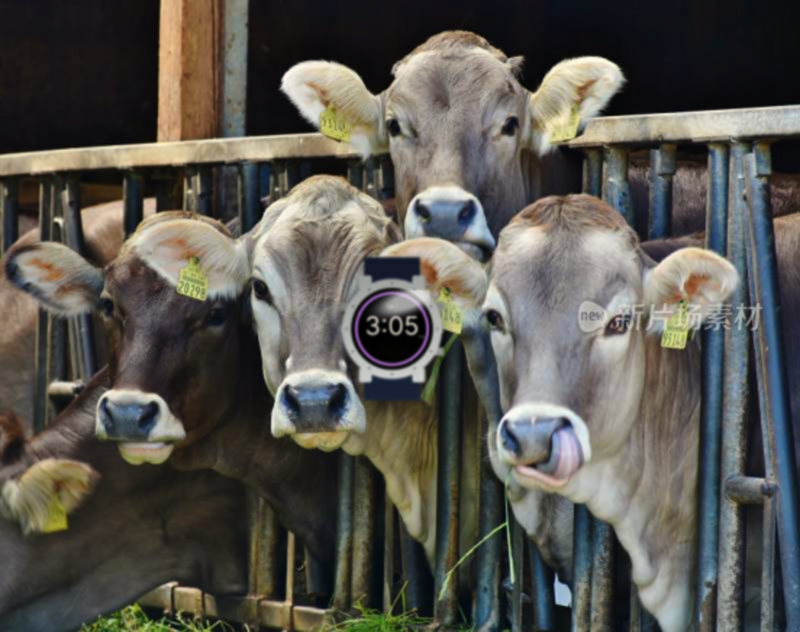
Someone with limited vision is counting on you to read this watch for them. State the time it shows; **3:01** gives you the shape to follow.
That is **3:05**
